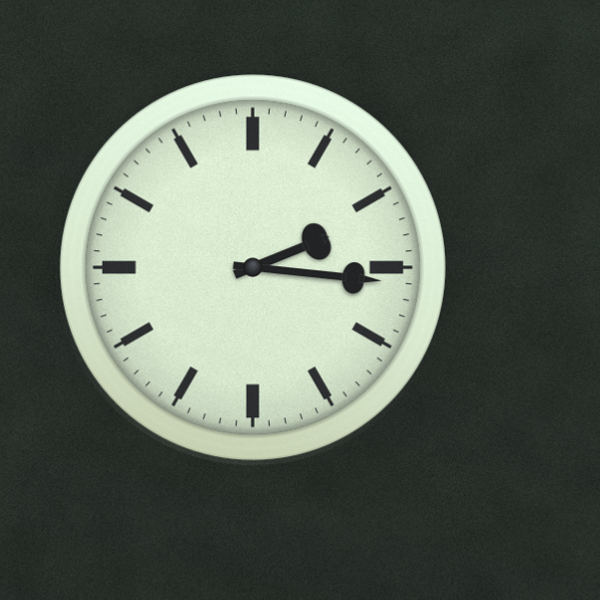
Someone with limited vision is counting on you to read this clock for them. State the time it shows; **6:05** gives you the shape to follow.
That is **2:16**
